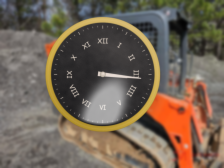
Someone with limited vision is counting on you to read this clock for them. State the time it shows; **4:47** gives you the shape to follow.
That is **3:16**
